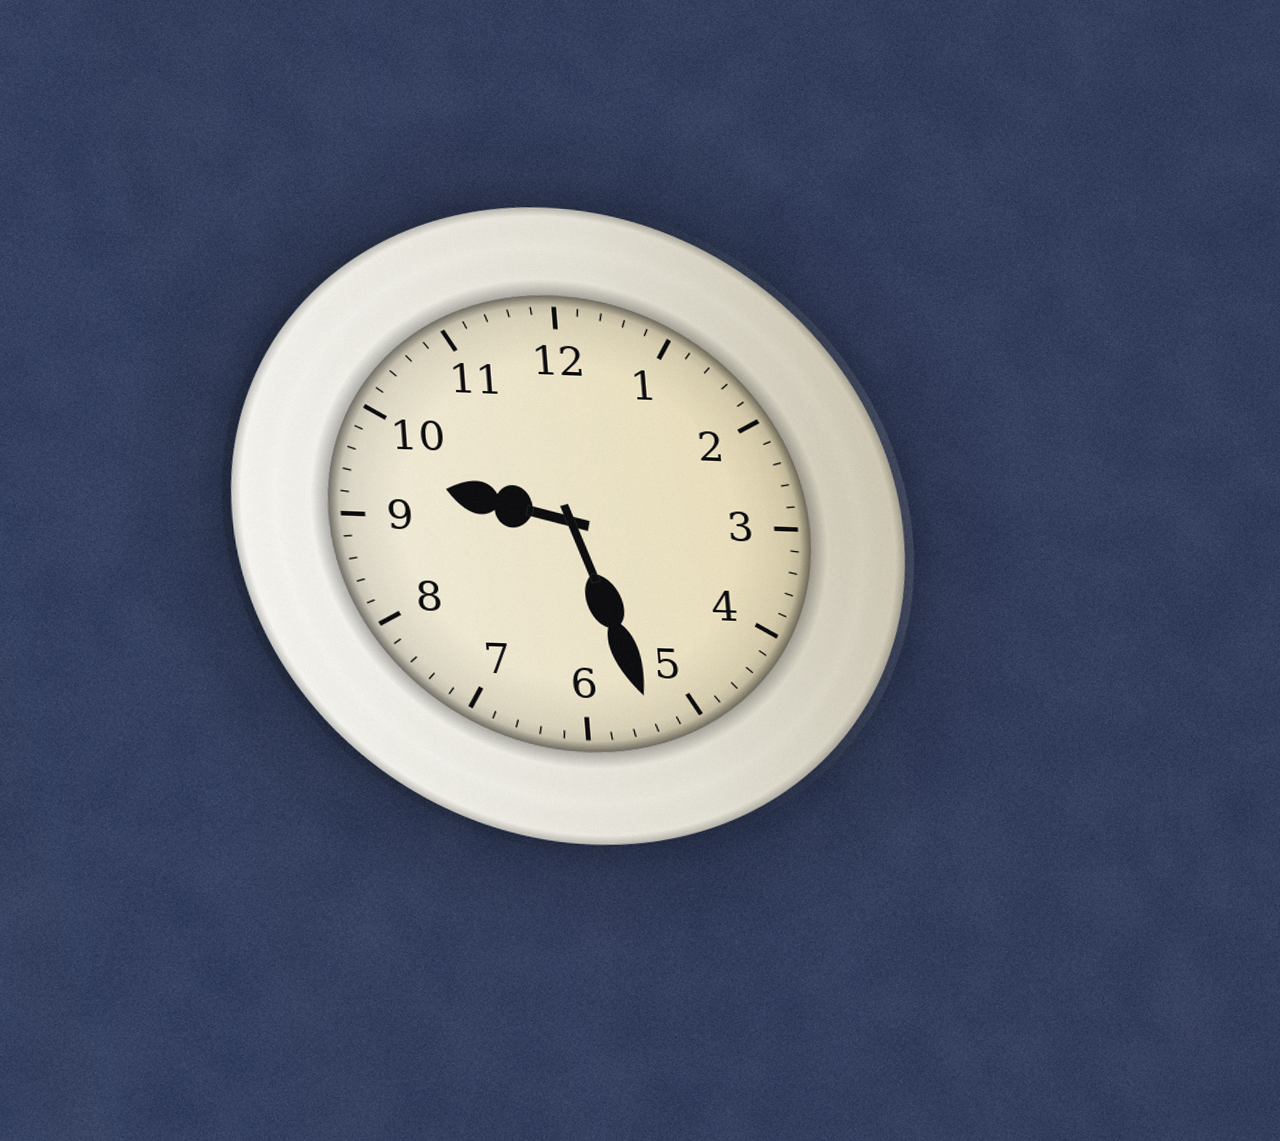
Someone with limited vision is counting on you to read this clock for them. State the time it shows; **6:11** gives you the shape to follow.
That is **9:27**
